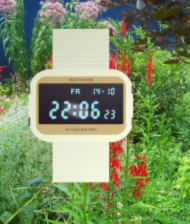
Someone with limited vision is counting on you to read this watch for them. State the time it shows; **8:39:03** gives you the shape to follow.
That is **22:06:23**
